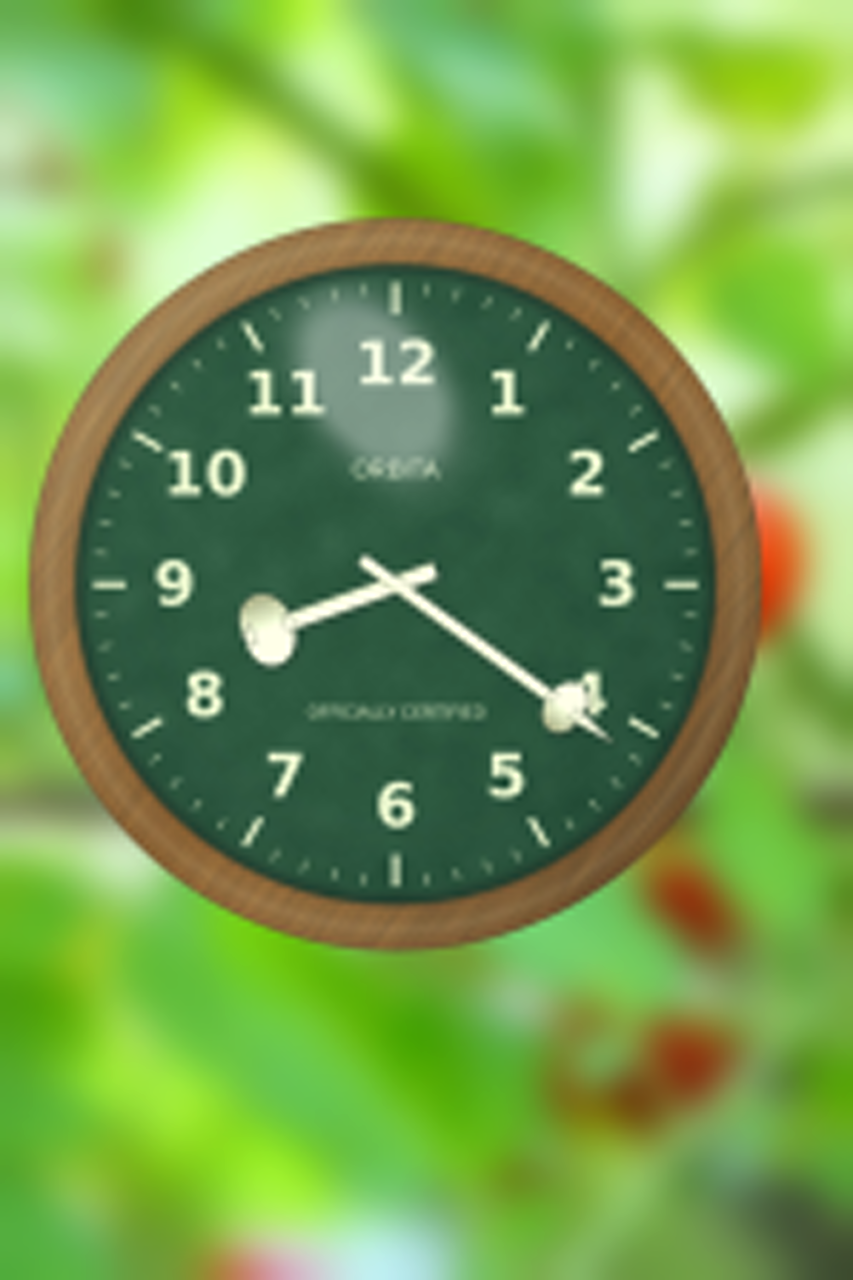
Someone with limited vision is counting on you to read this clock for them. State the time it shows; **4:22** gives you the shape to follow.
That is **8:21**
